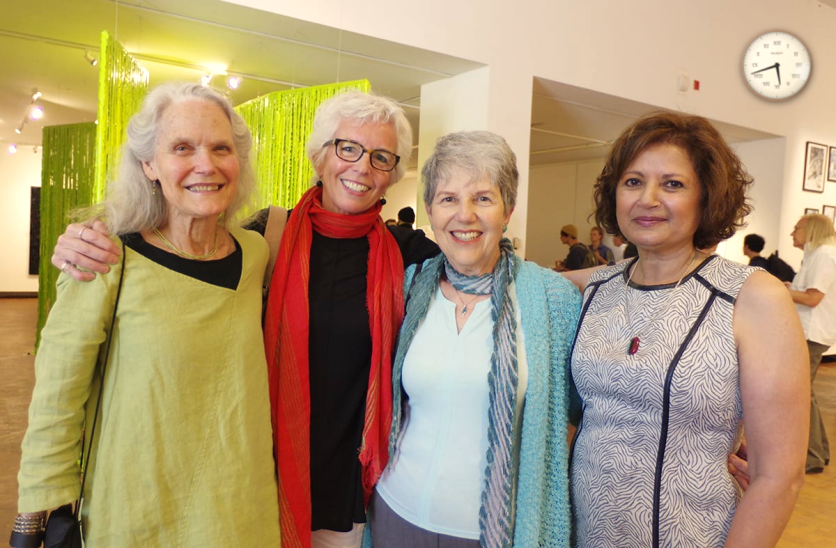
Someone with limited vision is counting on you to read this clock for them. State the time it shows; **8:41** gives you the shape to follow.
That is **5:42**
